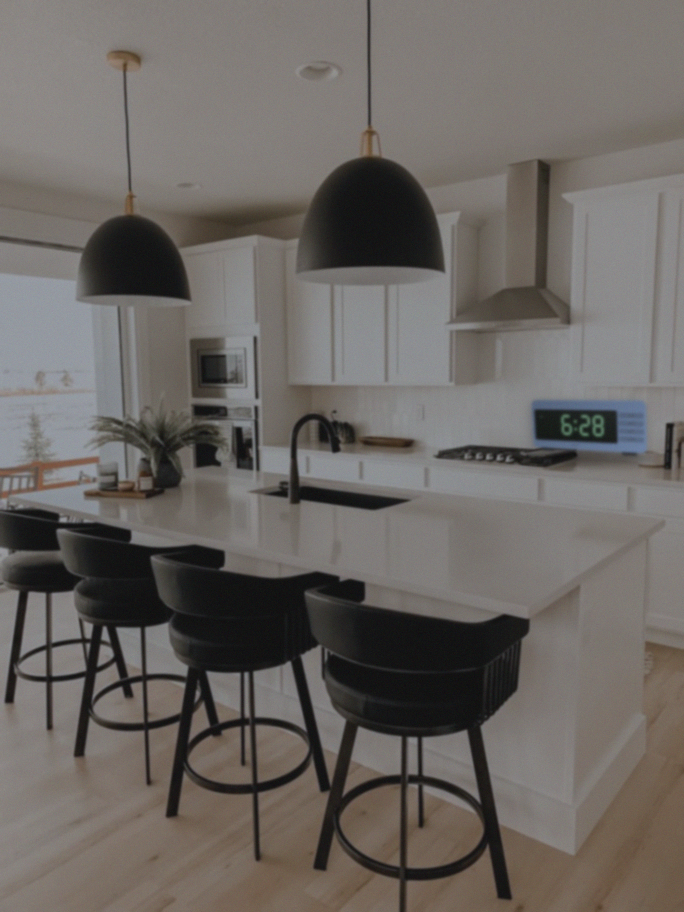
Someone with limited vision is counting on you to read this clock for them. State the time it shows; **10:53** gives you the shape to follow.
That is **6:28**
